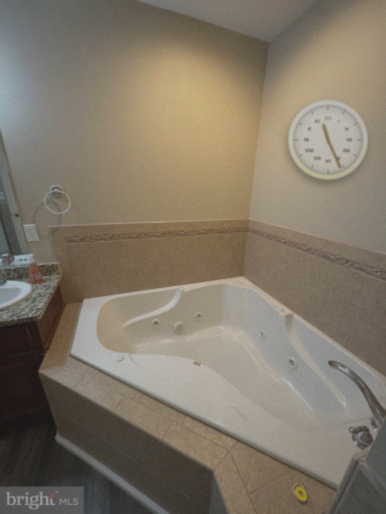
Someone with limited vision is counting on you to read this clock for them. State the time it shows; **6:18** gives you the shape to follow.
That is **11:26**
